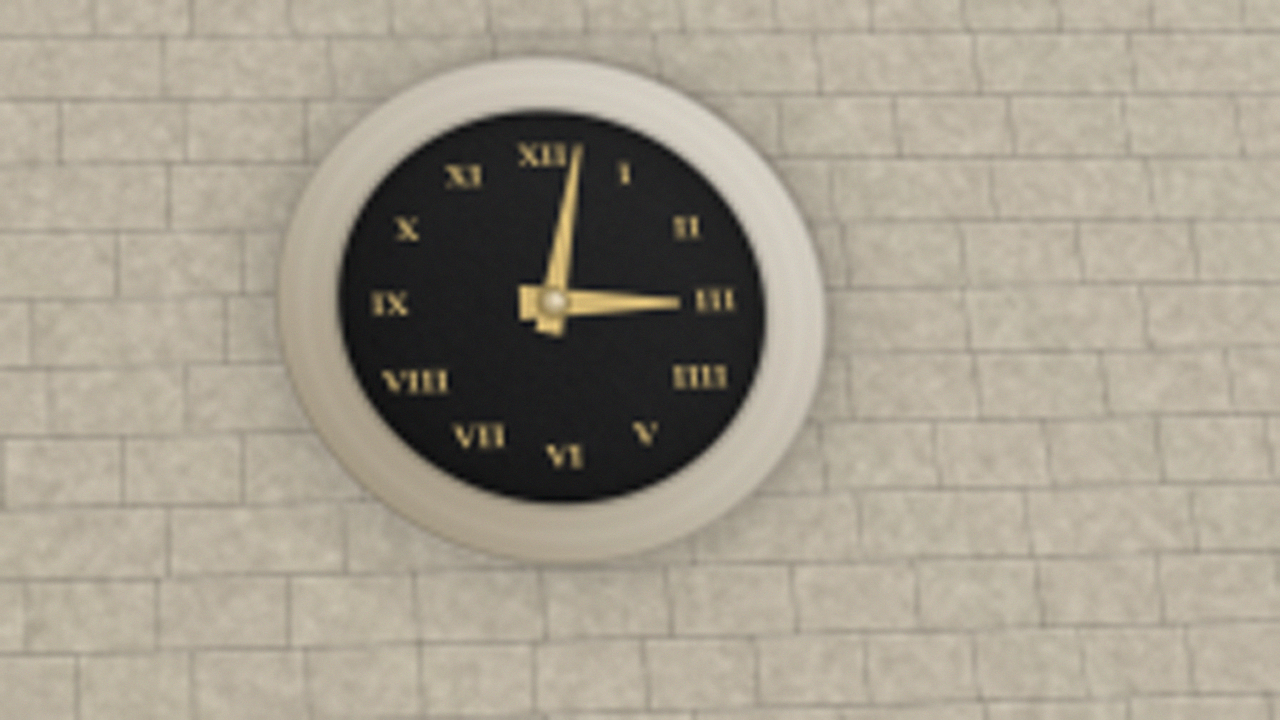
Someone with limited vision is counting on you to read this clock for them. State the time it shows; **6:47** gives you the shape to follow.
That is **3:02**
